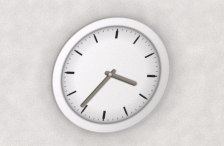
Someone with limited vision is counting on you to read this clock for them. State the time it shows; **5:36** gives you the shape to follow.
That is **3:36**
